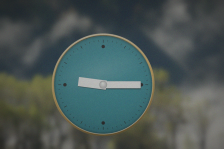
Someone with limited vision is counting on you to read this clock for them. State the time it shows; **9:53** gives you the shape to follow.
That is **9:15**
